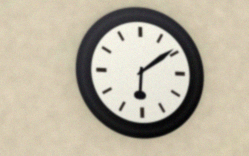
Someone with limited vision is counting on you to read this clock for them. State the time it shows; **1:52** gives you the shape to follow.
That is **6:09**
